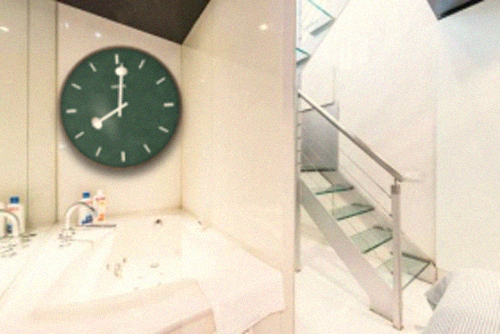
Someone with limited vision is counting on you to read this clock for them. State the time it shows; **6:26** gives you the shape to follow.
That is **8:01**
